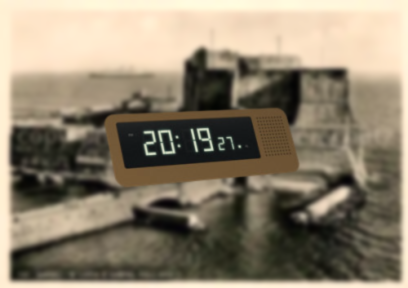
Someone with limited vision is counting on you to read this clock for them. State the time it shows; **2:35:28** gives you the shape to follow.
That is **20:19:27**
